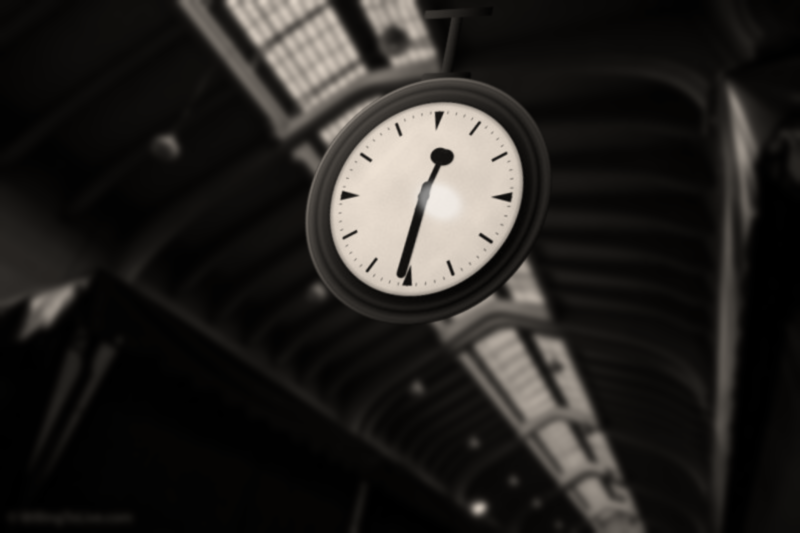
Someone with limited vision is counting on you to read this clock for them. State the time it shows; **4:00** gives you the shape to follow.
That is **12:31**
